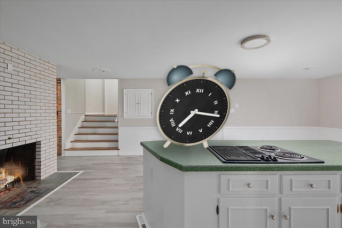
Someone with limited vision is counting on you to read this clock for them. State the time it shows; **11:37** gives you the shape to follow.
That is **7:16**
